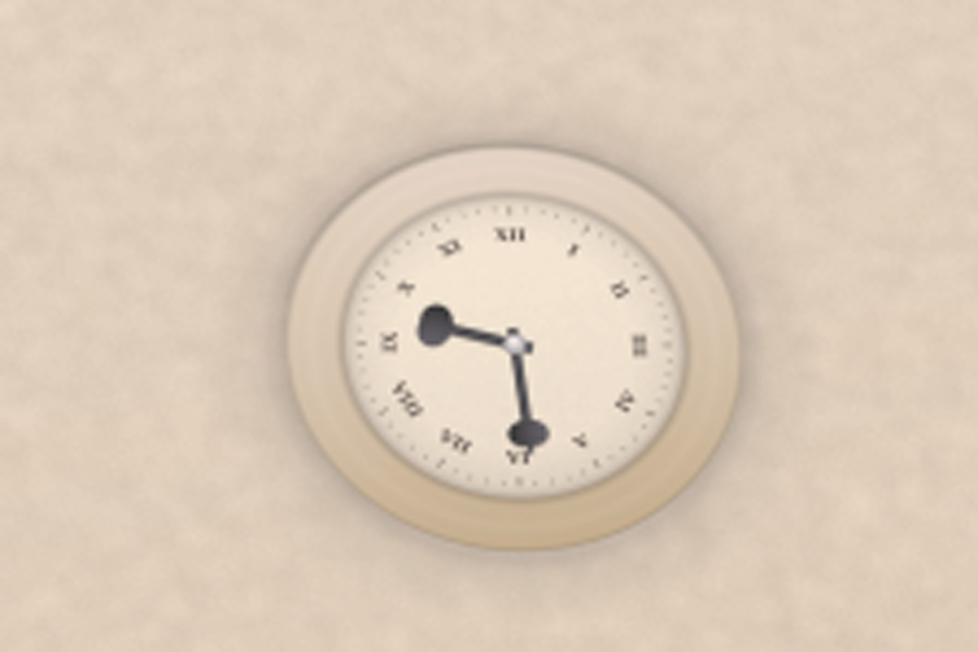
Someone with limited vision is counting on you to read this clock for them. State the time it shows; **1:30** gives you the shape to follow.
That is **9:29**
